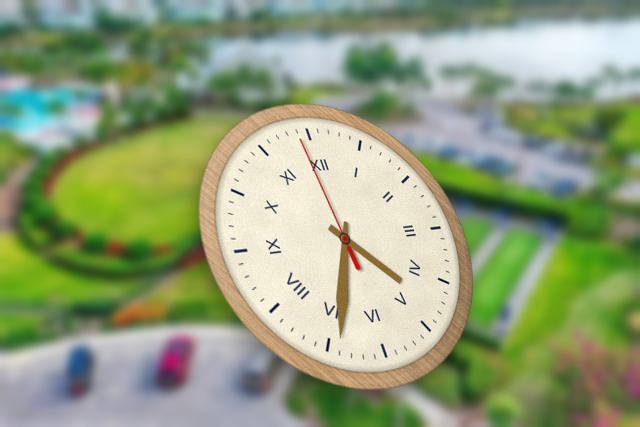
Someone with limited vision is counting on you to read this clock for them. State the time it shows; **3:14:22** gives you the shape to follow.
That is **4:33:59**
